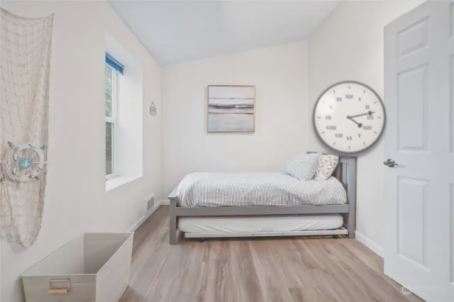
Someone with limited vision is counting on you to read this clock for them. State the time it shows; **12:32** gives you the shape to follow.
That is **4:13**
